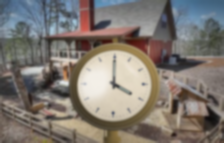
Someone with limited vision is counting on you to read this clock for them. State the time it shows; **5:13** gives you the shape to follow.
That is **4:00**
